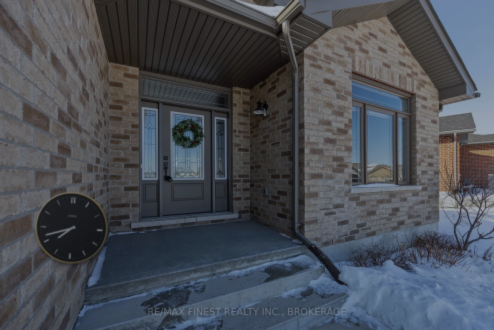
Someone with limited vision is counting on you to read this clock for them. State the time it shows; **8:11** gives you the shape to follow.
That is **7:42**
